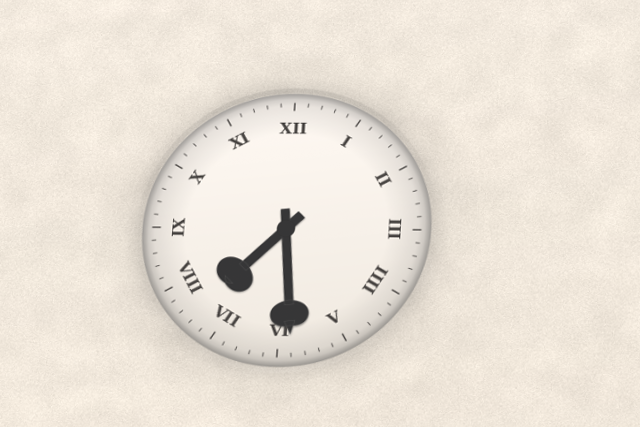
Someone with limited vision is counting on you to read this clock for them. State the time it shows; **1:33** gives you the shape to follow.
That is **7:29**
